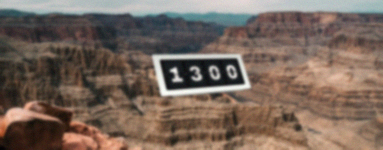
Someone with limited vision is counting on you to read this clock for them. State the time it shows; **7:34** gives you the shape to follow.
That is **13:00**
